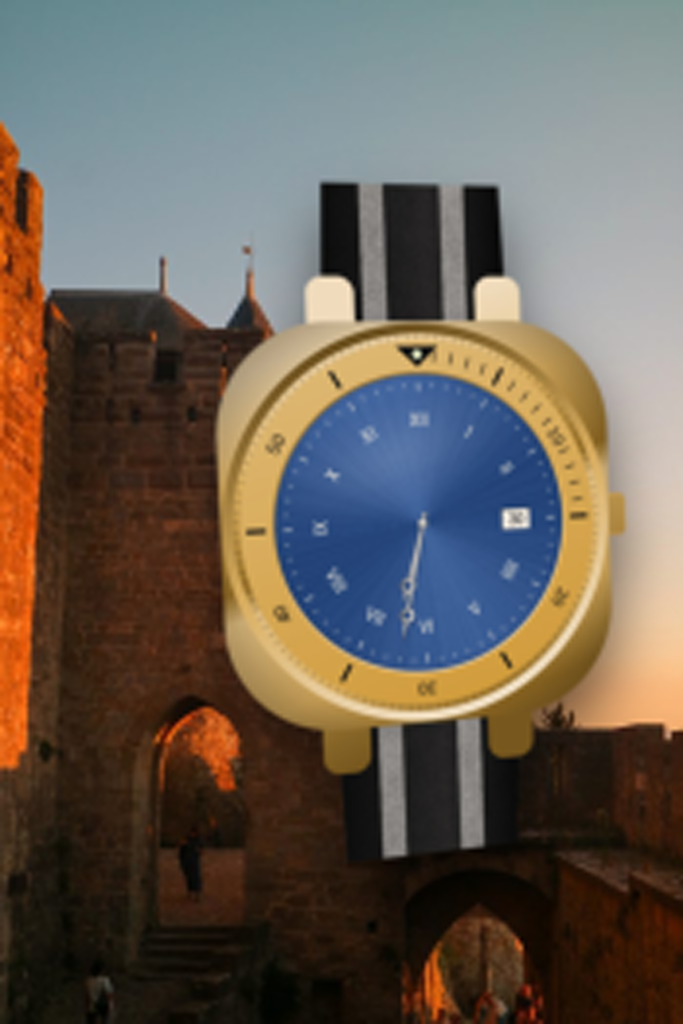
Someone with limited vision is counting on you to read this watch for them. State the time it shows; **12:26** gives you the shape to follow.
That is **6:32**
